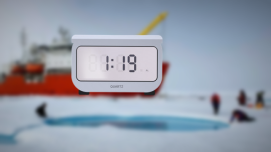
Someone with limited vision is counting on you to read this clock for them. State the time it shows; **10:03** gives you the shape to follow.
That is **1:19**
